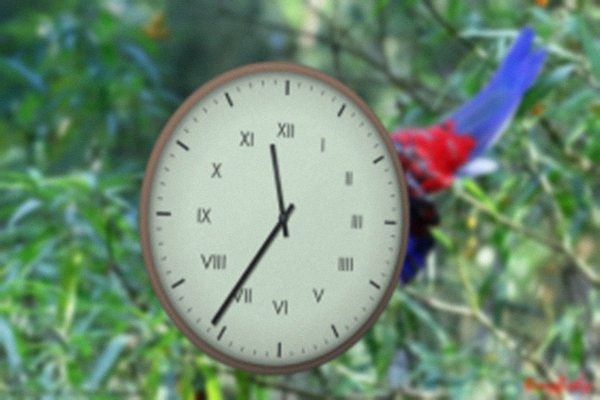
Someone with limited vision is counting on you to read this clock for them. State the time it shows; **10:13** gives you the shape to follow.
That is **11:36**
